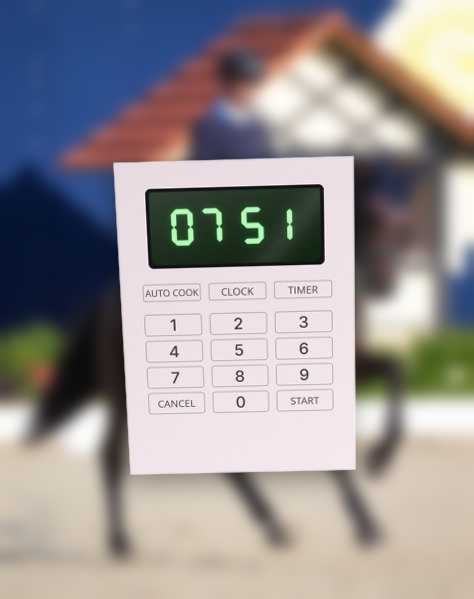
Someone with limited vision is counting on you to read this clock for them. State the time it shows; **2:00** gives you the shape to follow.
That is **7:51**
